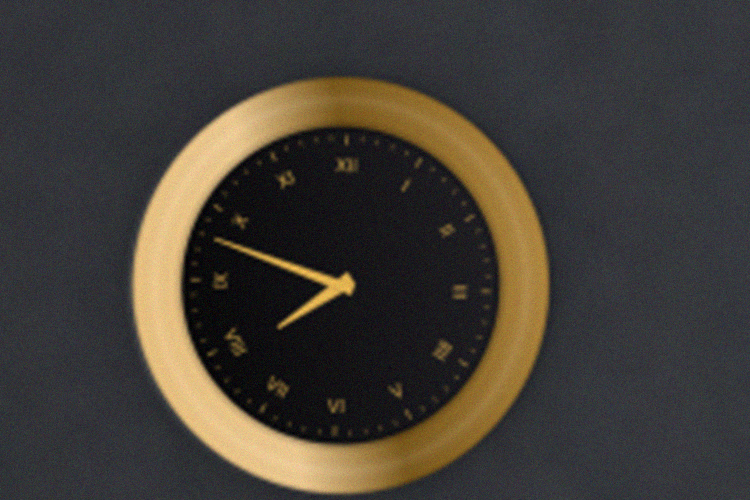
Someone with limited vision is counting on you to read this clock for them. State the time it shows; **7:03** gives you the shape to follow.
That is **7:48**
